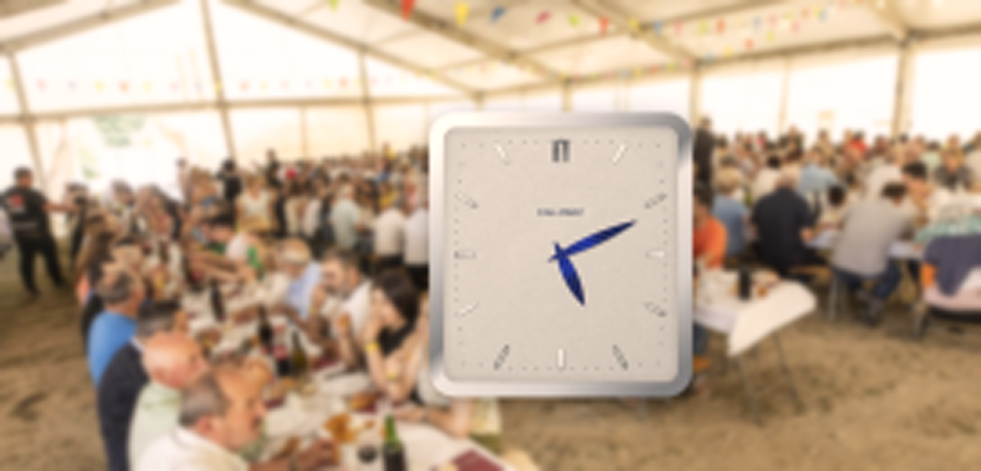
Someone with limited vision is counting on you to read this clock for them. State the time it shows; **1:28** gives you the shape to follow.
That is **5:11**
